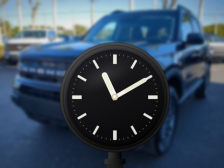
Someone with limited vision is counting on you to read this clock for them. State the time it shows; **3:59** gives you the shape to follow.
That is **11:10**
